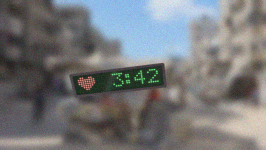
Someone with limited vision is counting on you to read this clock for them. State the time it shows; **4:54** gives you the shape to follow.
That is **3:42**
